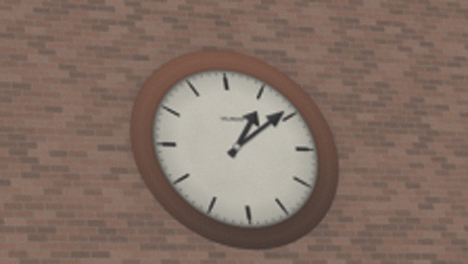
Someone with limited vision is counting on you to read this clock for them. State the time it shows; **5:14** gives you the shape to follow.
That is **1:09**
